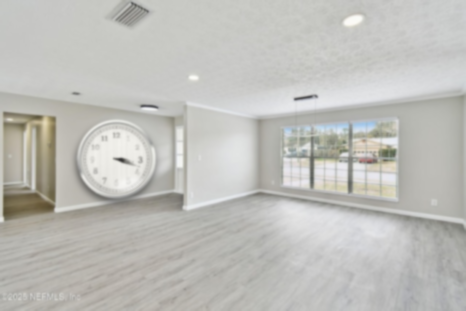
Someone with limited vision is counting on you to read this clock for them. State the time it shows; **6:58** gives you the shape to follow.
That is **3:18**
